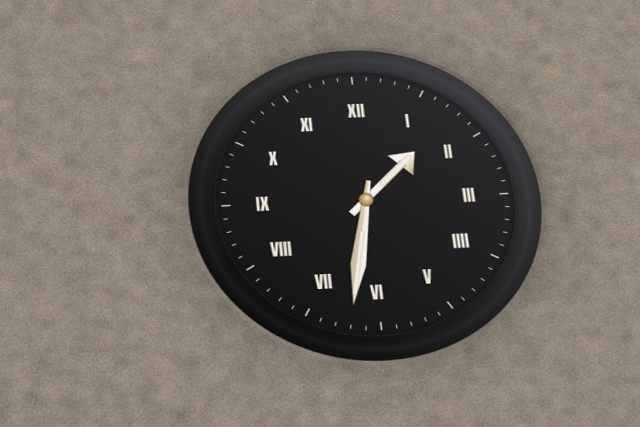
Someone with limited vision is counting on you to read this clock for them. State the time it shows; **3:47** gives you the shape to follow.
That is **1:32**
